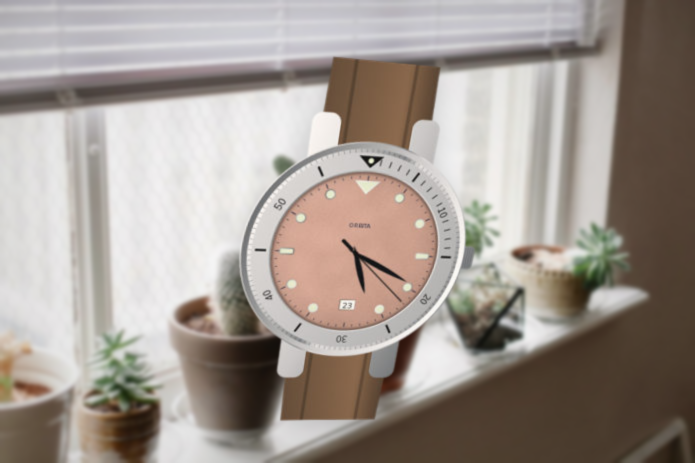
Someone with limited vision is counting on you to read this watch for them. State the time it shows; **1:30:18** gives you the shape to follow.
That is **5:19:22**
